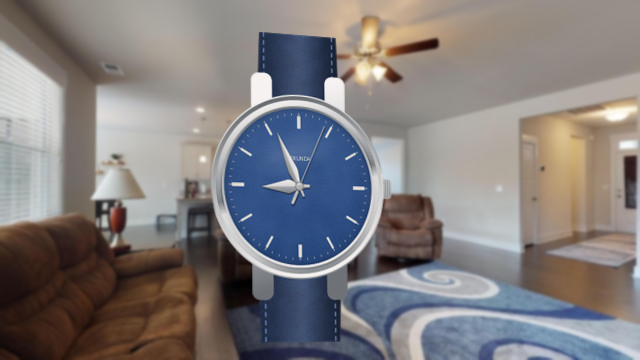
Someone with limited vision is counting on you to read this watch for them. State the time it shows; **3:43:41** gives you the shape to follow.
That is **8:56:04**
